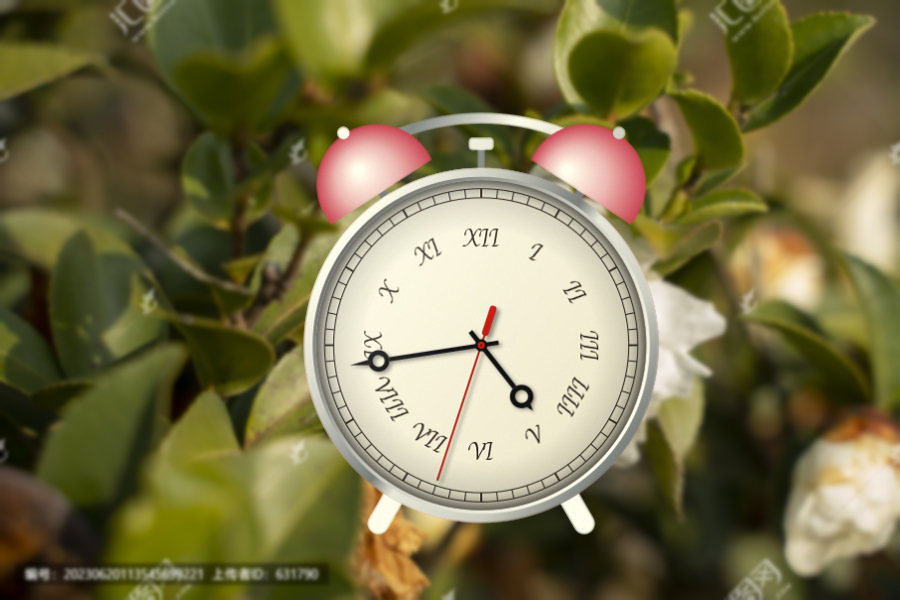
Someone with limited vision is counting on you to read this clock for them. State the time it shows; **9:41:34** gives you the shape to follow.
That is **4:43:33**
